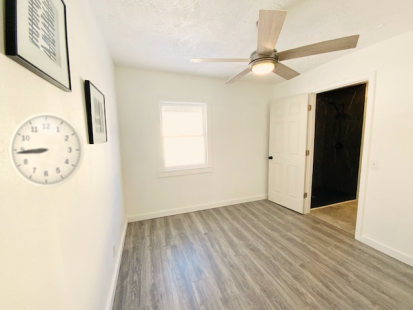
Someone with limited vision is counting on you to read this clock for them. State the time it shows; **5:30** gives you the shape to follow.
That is **8:44**
